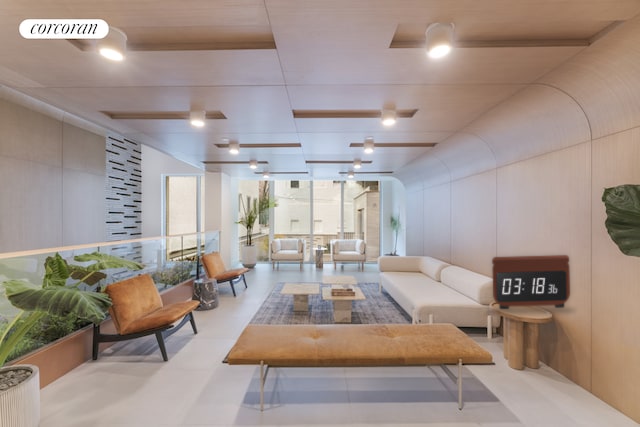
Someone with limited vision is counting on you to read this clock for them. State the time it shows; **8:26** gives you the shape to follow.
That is **3:18**
